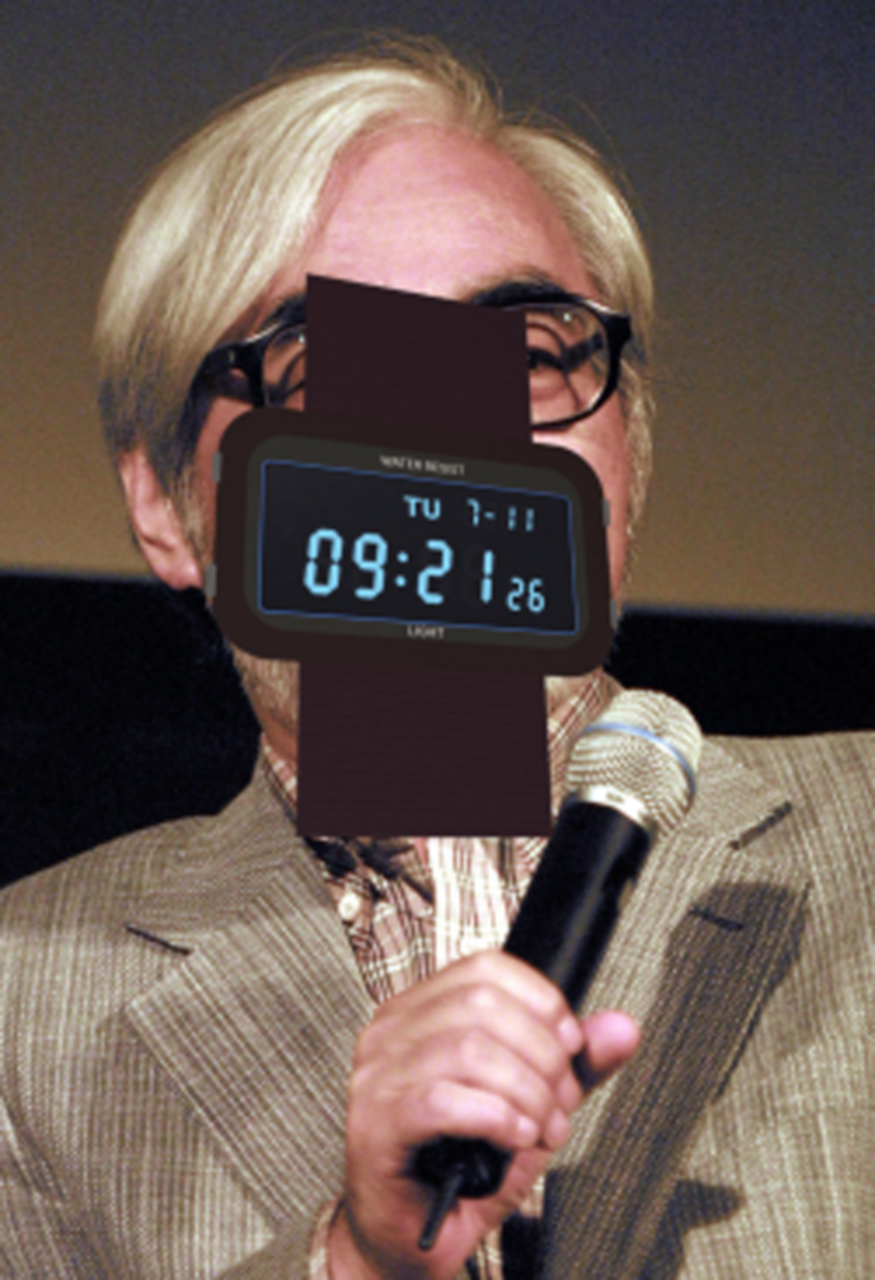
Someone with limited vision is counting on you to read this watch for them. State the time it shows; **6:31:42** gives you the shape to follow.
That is **9:21:26**
